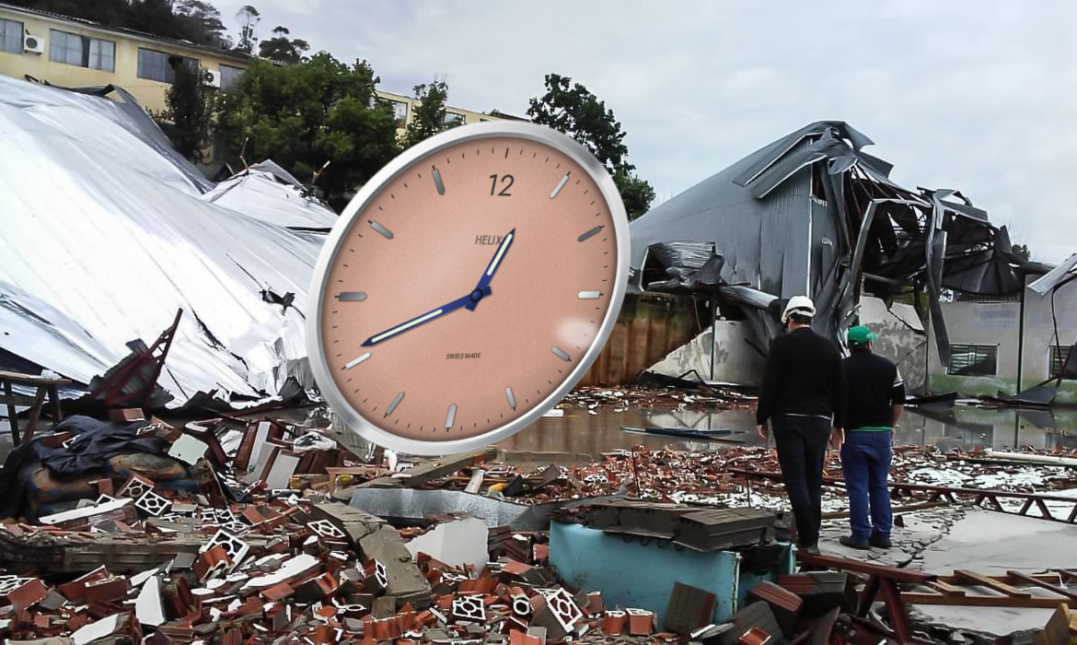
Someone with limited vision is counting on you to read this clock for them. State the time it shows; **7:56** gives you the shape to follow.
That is **12:41**
